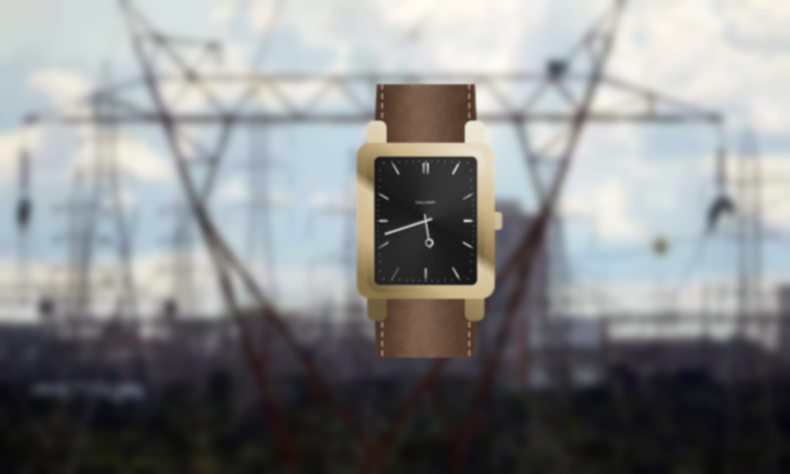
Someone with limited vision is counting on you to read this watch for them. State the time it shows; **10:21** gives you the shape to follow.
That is **5:42**
